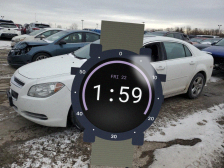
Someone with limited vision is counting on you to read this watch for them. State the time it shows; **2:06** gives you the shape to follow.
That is **1:59**
